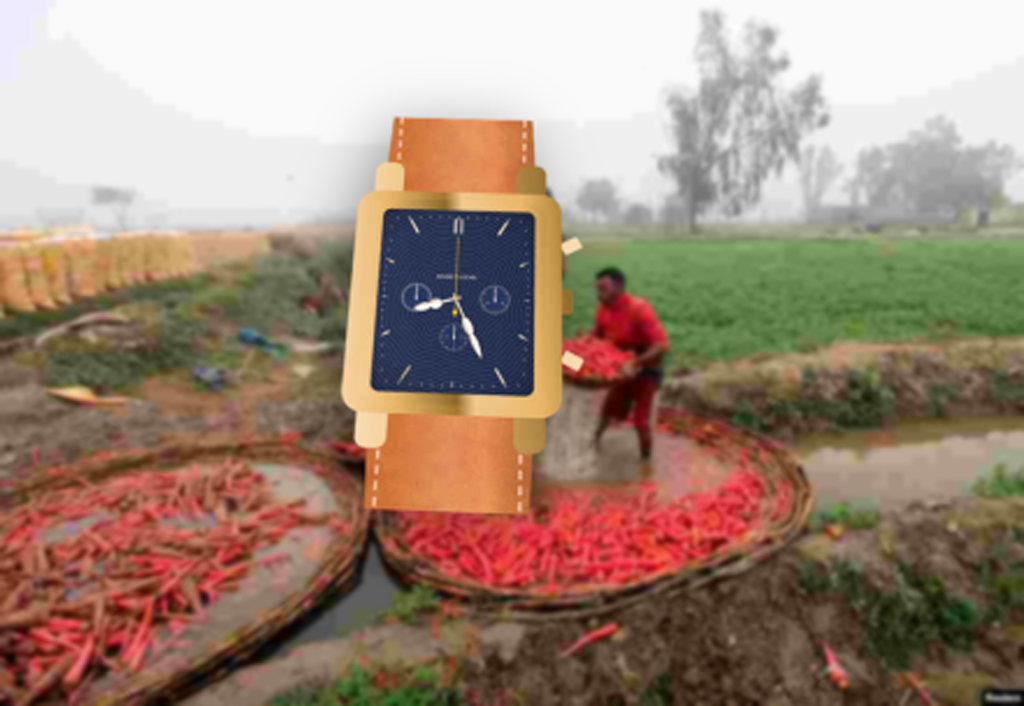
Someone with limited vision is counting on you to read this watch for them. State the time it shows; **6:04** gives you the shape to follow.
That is **8:26**
